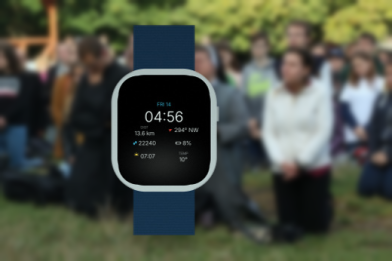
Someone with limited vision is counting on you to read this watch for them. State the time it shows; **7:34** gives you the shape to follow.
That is **4:56**
